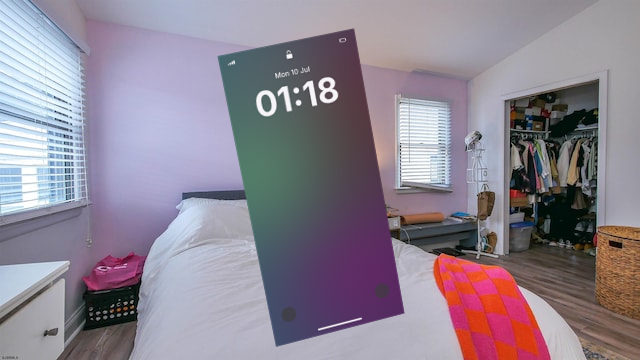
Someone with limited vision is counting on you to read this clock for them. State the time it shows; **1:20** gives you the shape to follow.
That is **1:18**
